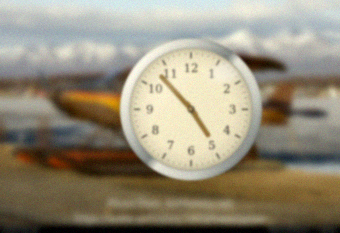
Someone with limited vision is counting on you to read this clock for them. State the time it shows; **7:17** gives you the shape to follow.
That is **4:53**
